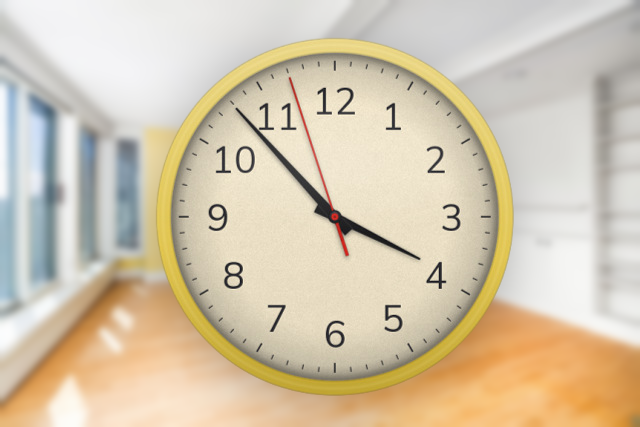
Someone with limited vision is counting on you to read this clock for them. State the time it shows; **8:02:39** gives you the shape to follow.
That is **3:52:57**
